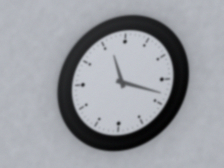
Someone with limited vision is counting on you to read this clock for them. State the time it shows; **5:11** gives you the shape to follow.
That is **11:18**
